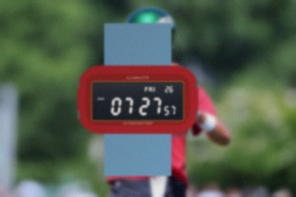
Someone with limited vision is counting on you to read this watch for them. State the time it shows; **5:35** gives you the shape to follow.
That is **7:27**
